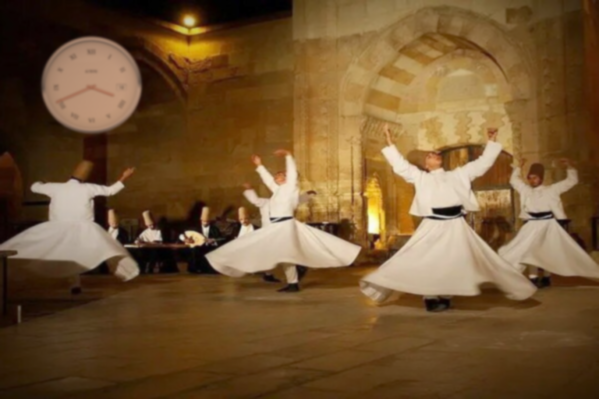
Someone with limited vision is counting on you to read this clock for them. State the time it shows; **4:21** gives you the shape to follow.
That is **3:41**
